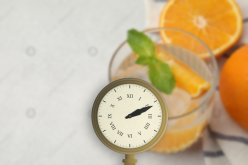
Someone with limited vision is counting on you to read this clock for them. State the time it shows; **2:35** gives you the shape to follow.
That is **2:11**
